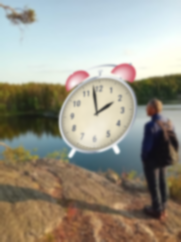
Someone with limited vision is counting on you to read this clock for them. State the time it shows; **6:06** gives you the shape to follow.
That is **1:58**
